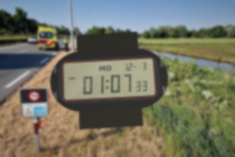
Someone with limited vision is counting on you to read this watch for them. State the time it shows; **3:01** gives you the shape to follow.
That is **1:07**
